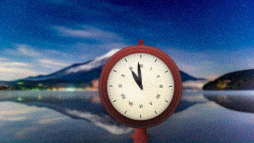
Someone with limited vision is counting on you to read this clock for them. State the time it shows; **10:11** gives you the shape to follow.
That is **10:59**
